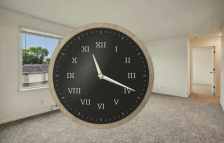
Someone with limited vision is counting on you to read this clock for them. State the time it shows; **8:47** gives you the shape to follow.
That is **11:19**
